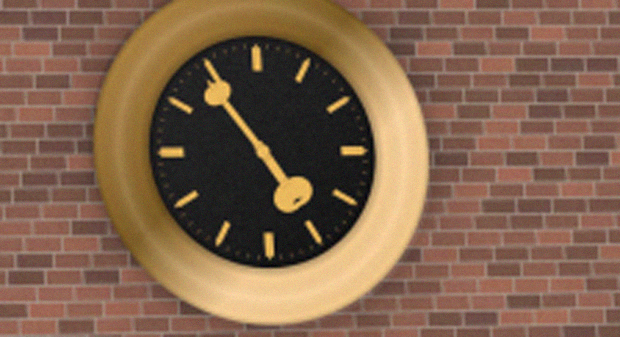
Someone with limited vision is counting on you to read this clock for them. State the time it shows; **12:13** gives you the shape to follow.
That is **4:54**
